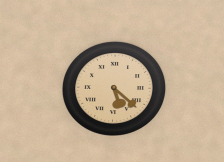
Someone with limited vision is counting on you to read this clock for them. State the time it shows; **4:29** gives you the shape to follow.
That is **5:22**
